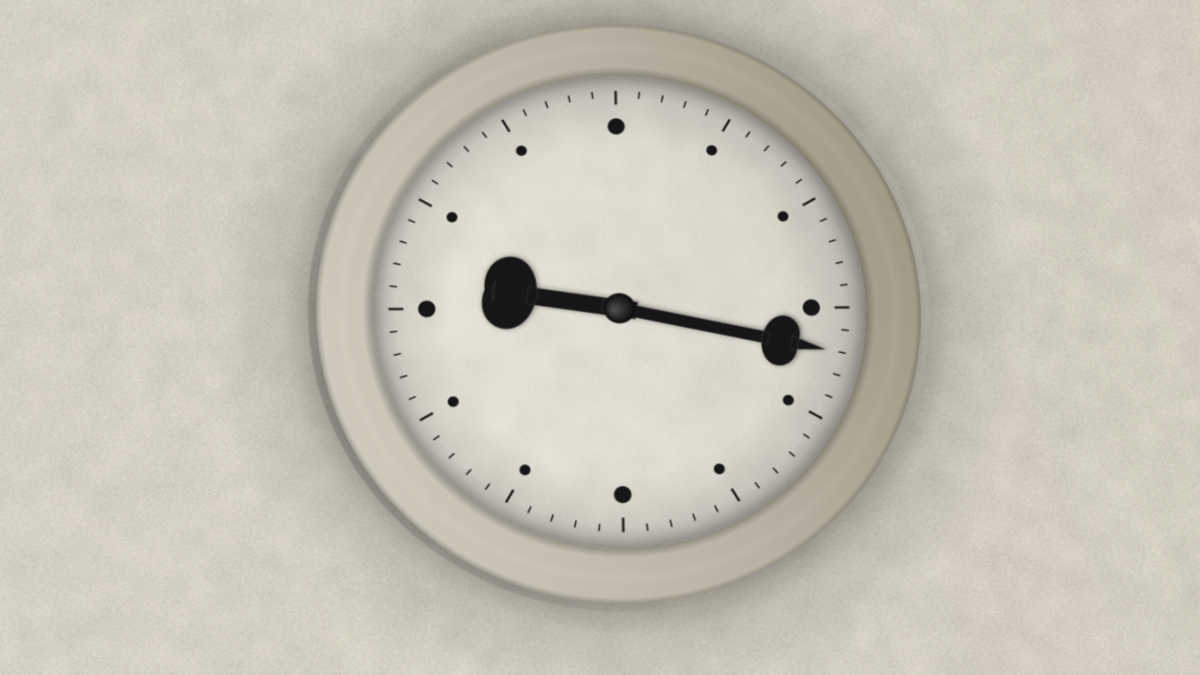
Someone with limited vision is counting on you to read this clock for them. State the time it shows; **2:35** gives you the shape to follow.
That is **9:17**
